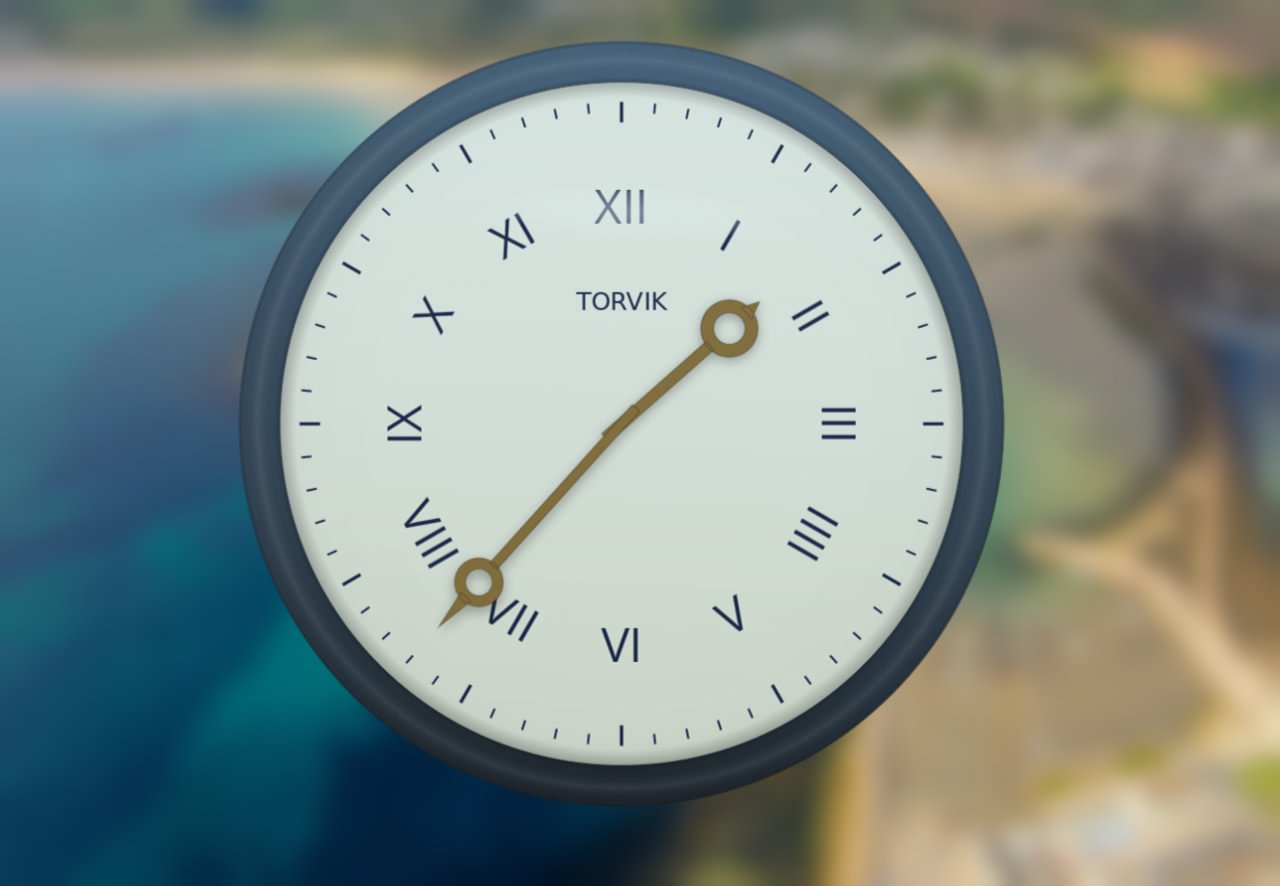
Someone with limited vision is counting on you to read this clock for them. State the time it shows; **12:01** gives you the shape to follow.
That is **1:37**
